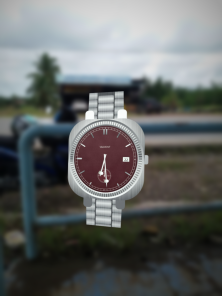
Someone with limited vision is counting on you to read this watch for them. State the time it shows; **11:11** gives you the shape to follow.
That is **6:29**
